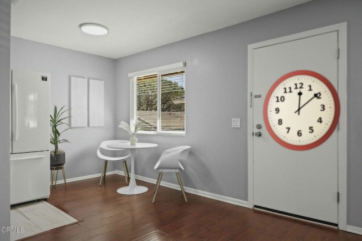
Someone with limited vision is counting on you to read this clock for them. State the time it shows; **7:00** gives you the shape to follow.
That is **12:09**
